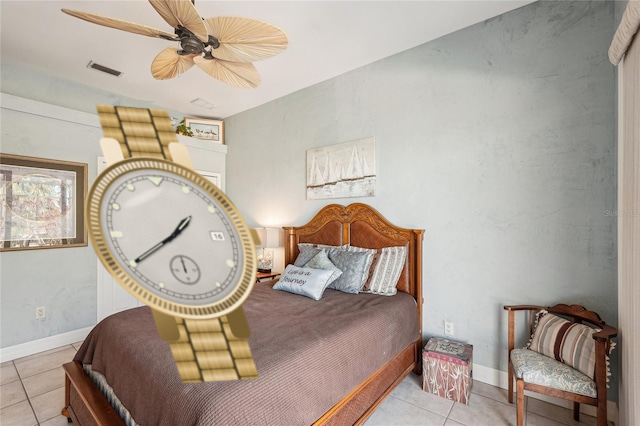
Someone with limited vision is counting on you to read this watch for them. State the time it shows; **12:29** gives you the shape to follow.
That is **1:40**
